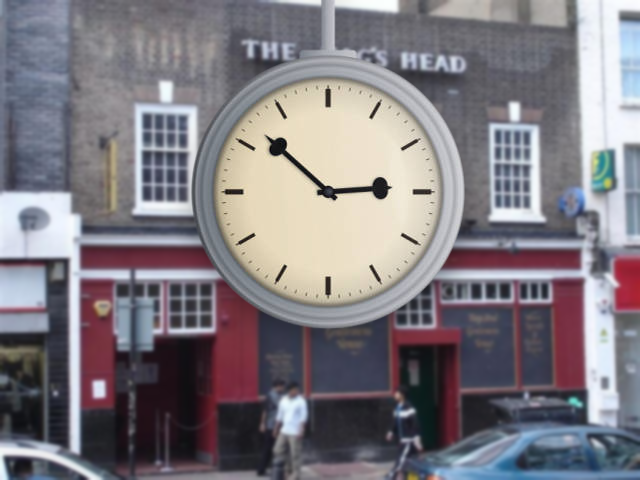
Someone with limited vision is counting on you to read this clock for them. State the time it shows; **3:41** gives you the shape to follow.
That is **2:52**
